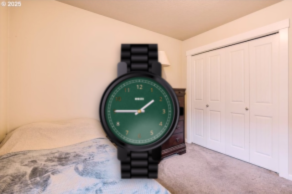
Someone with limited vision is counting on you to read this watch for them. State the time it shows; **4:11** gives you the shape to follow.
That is **1:45**
